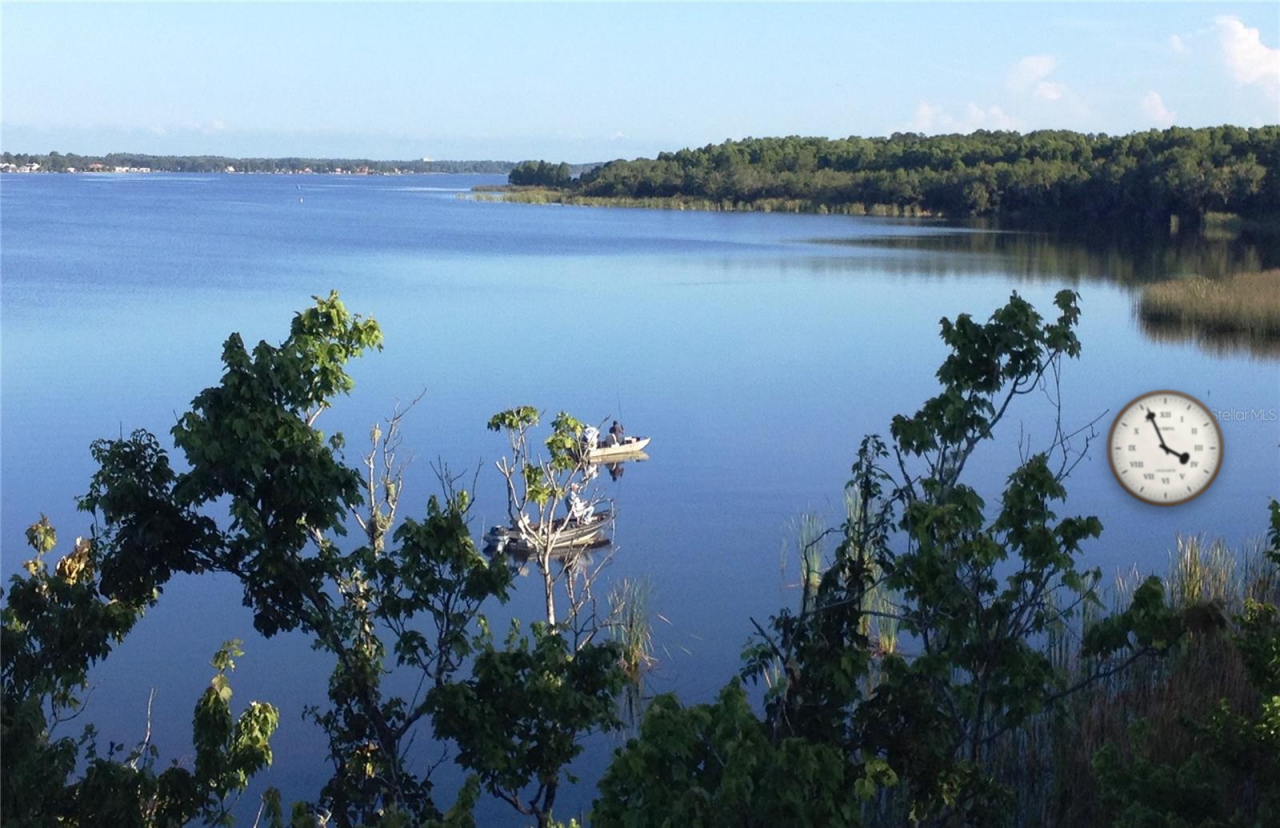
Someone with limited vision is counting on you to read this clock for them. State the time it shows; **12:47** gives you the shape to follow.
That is **3:56**
